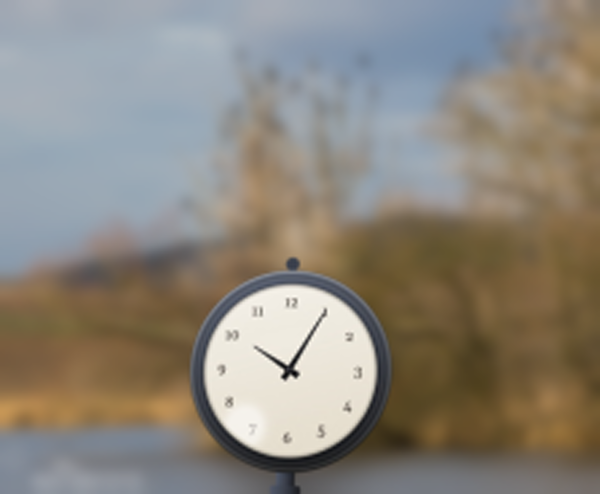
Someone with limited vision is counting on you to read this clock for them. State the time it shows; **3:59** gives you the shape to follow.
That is **10:05**
